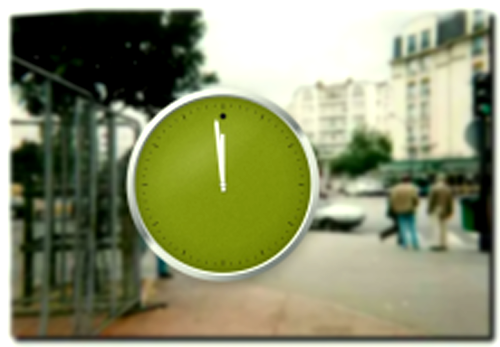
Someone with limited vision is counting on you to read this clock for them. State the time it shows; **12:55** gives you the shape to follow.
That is **11:59**
